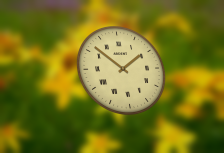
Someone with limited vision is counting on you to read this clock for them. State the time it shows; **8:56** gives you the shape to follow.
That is **1:52**
